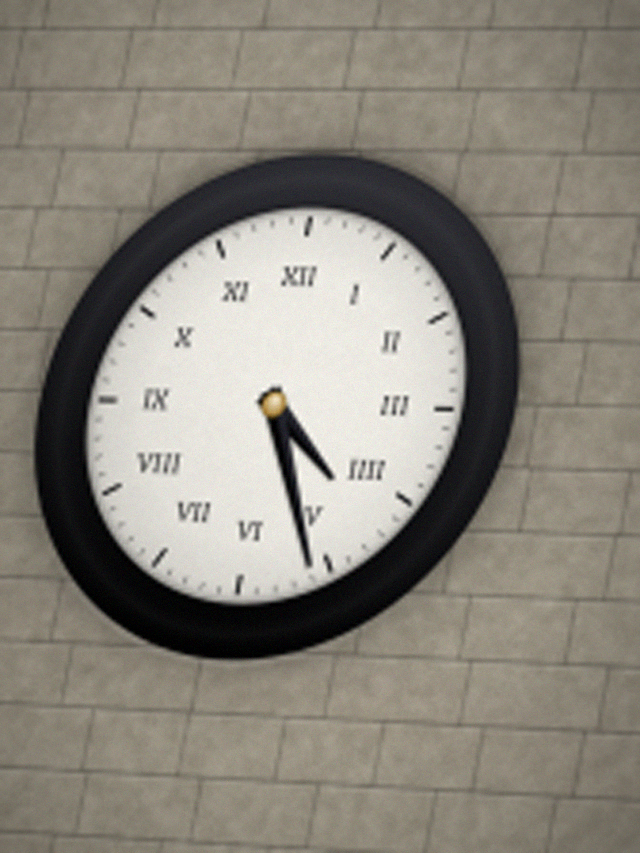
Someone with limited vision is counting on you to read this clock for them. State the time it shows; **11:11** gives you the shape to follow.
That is **4:26**
